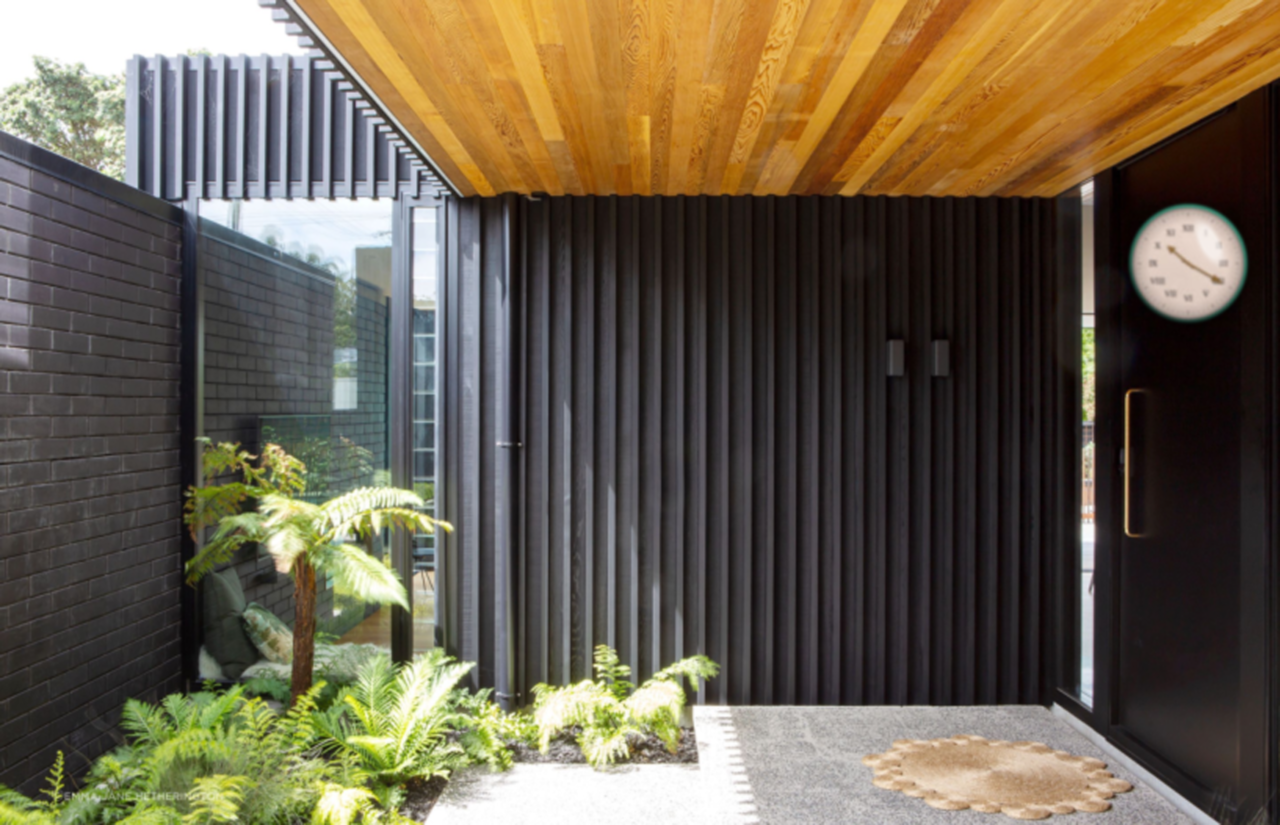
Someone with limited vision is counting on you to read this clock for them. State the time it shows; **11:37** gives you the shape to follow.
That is **10:20**
